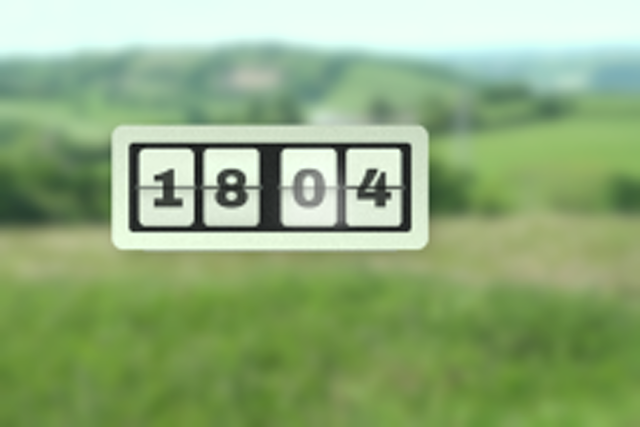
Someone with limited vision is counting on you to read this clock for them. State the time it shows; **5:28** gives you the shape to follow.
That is **18:04**
